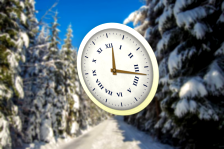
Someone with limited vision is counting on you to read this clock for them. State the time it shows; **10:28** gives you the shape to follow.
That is **12:17**
